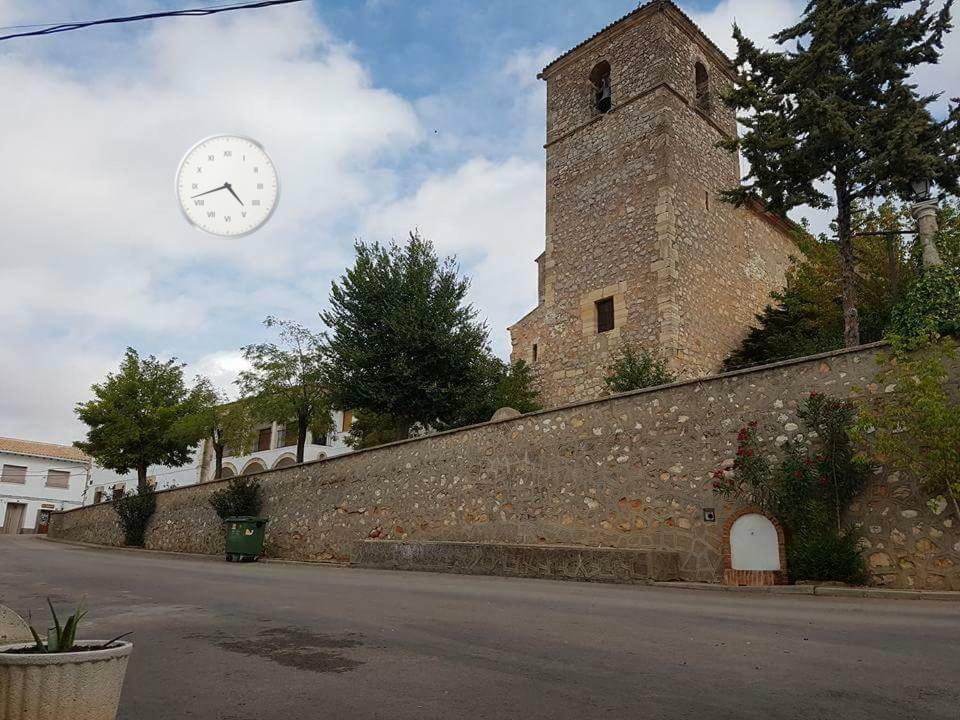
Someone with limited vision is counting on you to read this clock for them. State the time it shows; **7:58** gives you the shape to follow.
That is **4:42**
